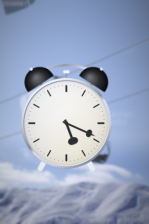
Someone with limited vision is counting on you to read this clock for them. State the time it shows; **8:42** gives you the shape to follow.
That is **5:19**
